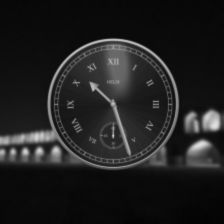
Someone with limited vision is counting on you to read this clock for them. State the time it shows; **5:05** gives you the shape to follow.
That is **10:27**
